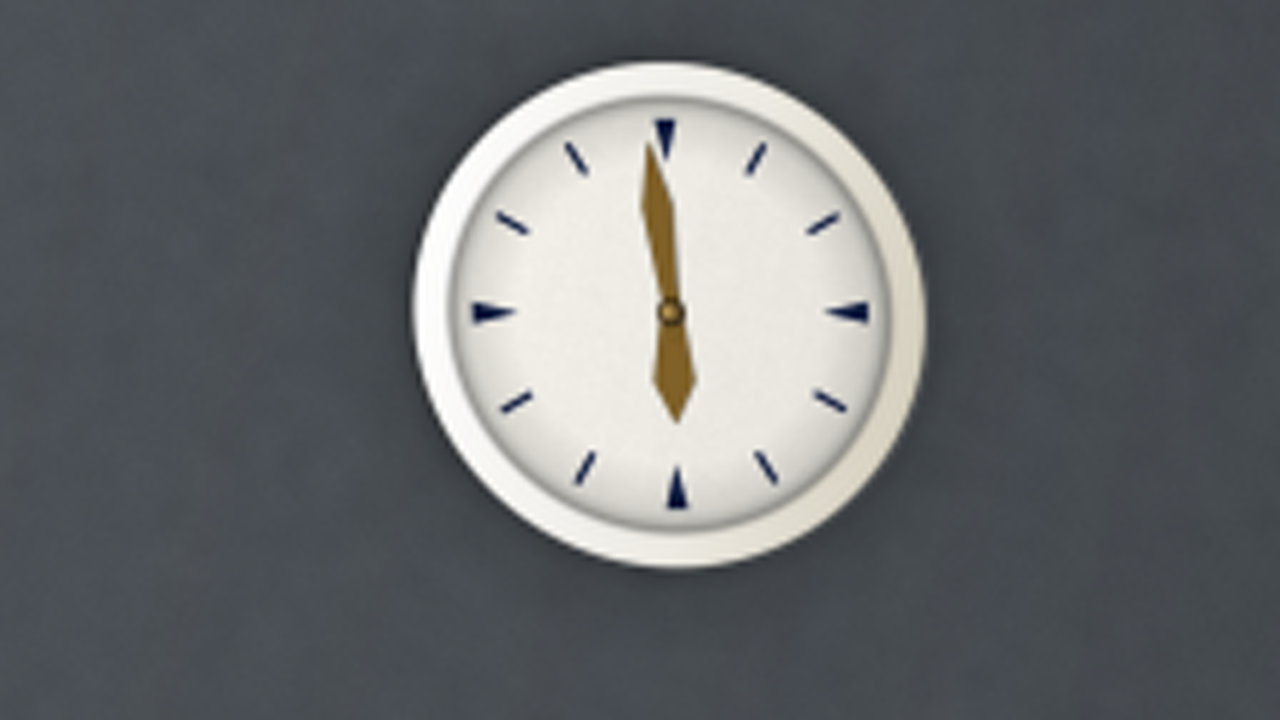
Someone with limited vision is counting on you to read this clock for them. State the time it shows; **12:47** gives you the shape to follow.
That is **5:59**
